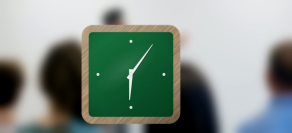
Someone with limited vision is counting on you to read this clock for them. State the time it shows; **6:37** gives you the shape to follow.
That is **6:06**
